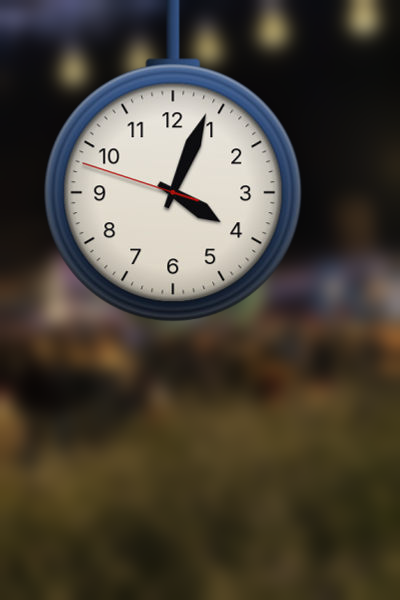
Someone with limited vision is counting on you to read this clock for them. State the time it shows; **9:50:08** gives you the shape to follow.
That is **4:03:48**
